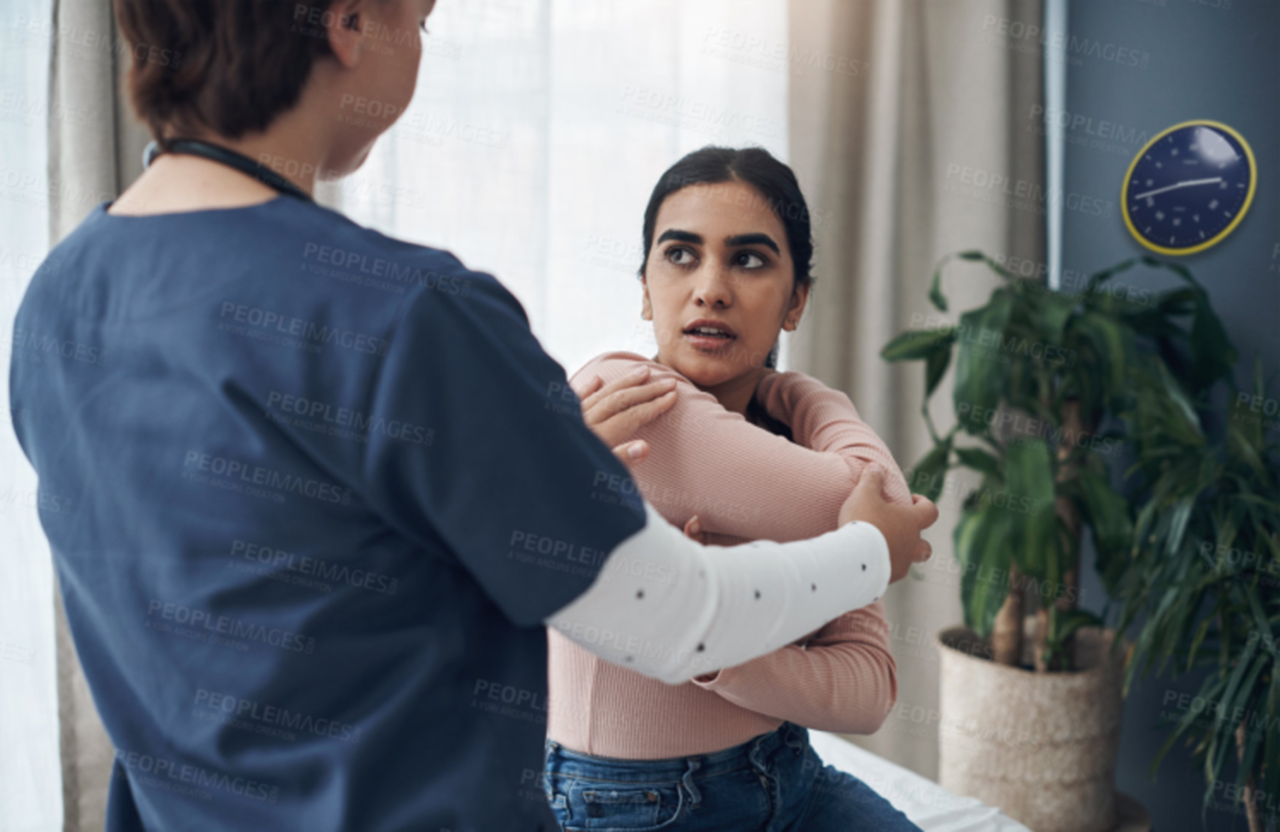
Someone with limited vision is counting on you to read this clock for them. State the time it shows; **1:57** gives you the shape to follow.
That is **2:42**
